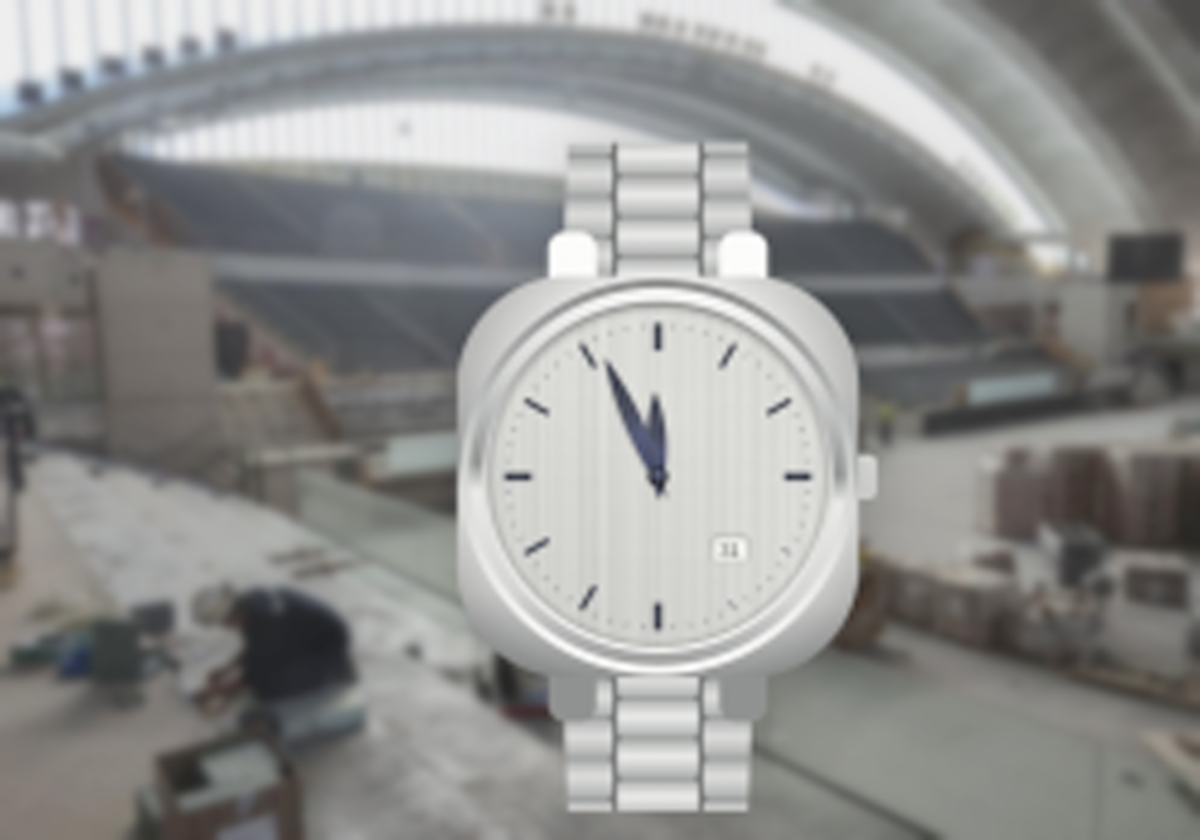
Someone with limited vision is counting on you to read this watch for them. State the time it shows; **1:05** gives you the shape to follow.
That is **11:56**
